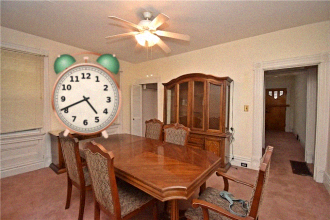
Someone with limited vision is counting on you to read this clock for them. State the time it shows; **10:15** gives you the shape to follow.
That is **4:41**
